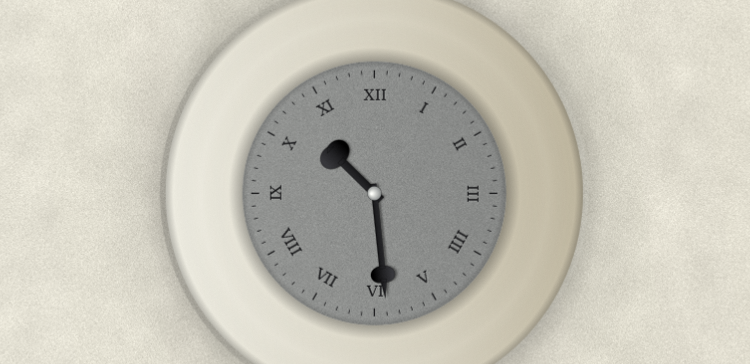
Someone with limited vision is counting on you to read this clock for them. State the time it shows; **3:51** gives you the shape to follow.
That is **10:29**
